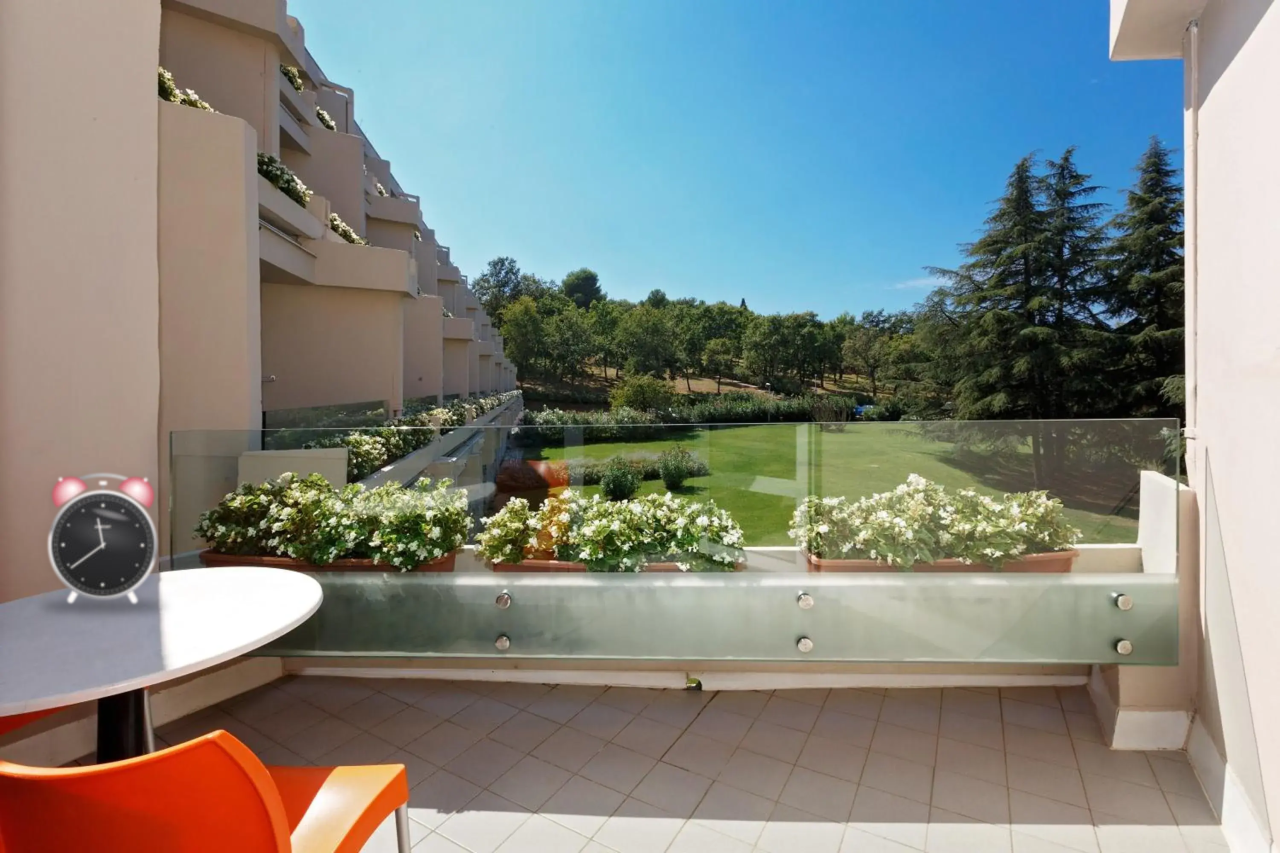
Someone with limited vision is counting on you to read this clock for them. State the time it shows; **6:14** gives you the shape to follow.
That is **11:39**
